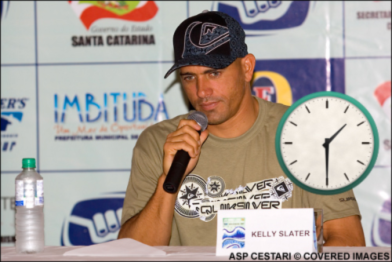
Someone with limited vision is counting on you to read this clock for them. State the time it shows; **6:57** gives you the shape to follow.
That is **1:30**
